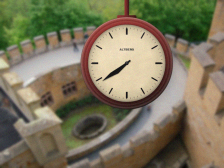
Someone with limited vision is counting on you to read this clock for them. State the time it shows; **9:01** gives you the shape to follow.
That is **7:39**
